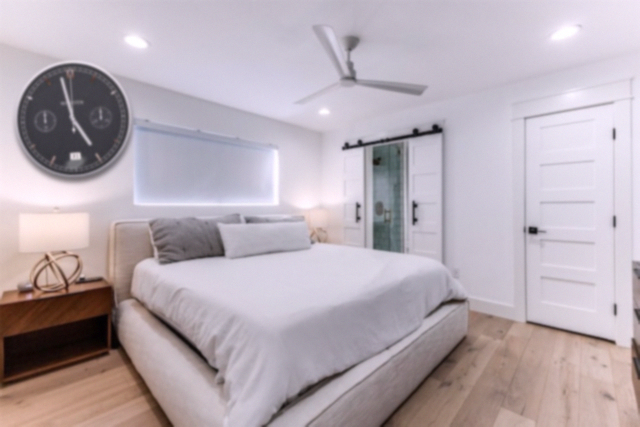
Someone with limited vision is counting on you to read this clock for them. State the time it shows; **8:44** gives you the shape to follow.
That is **4:58**
